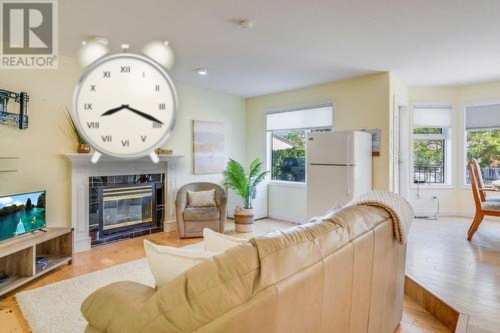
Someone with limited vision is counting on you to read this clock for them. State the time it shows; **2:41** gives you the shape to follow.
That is **8:19**
